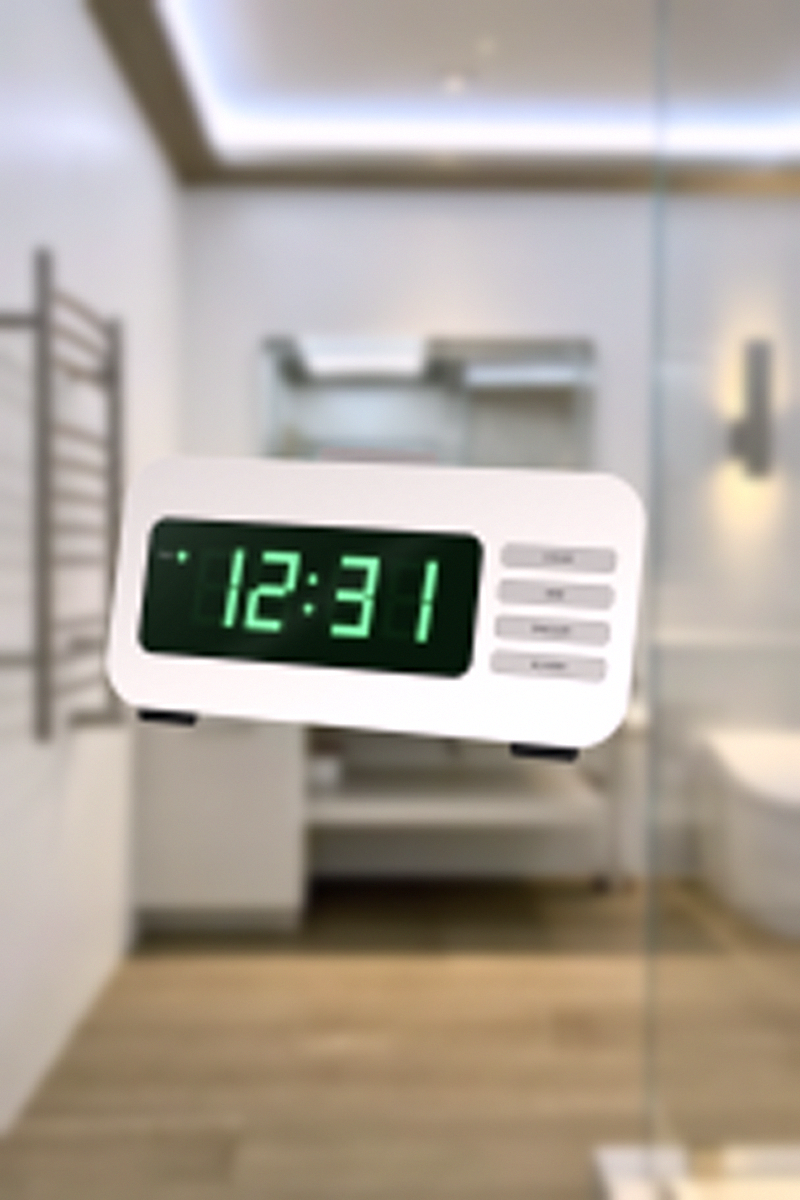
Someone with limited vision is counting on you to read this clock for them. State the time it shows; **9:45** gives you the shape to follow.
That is **12:31**
